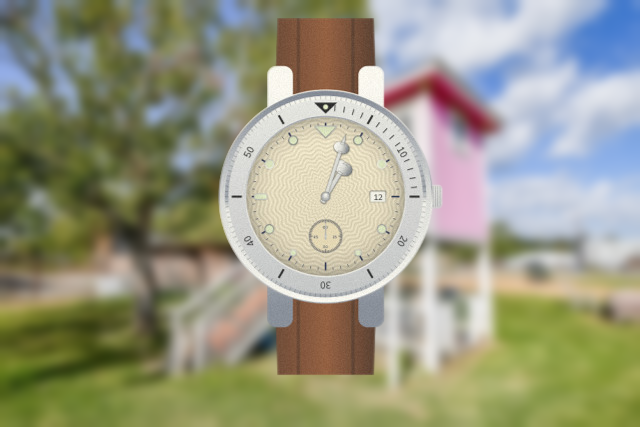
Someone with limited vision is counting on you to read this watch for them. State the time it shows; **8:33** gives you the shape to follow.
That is **1:03**
